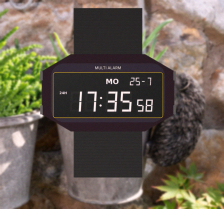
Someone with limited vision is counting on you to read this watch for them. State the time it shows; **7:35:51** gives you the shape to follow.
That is **17:35:58**
